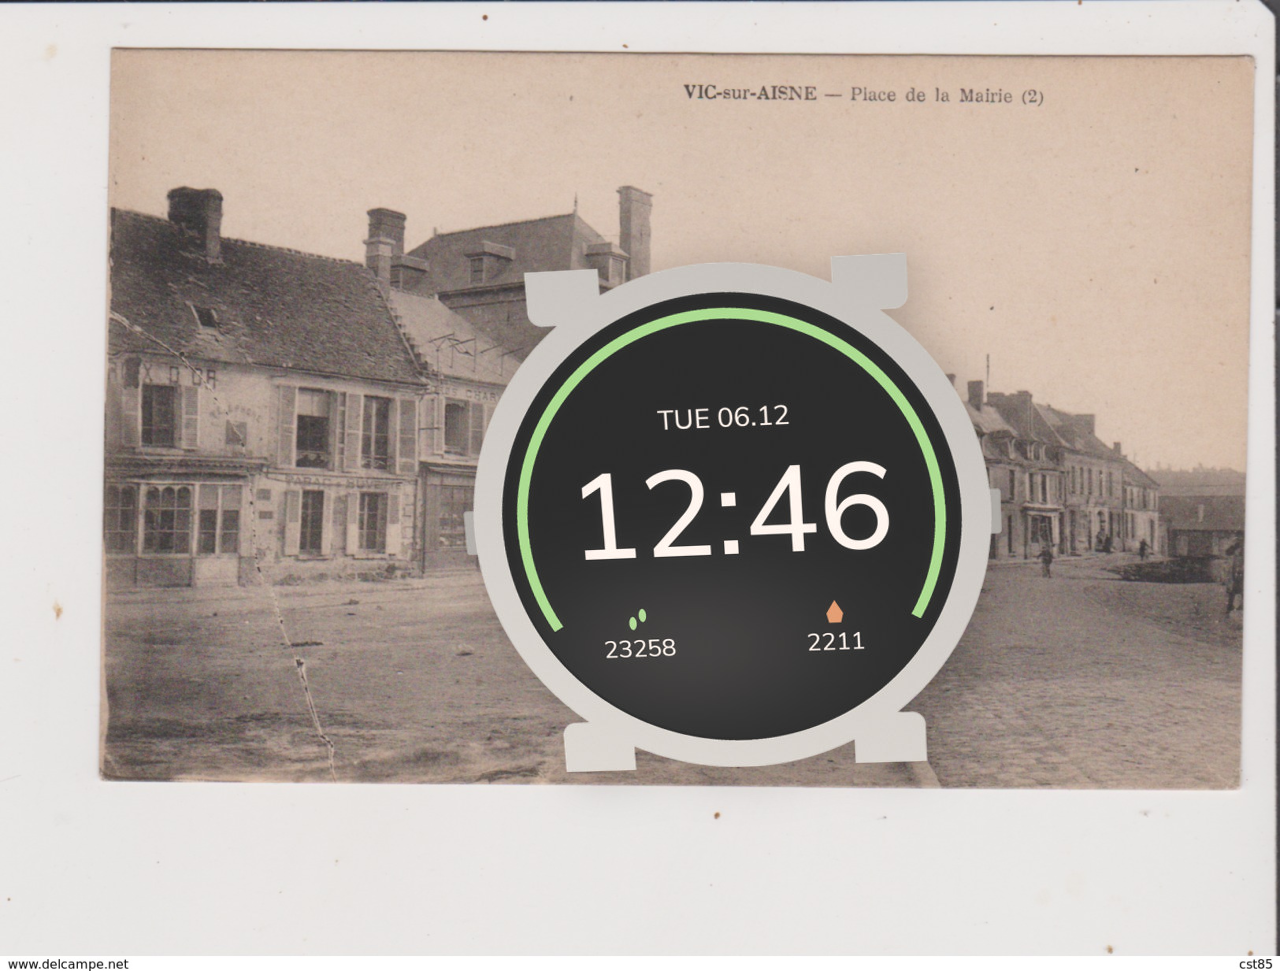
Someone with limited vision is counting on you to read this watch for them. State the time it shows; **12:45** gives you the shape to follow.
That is **12:46**
